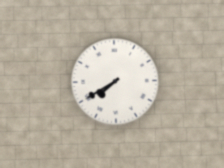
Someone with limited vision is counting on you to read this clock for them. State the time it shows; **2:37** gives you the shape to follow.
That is **7:40**
